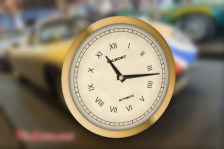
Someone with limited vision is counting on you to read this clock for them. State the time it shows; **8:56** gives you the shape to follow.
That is **11:17**
